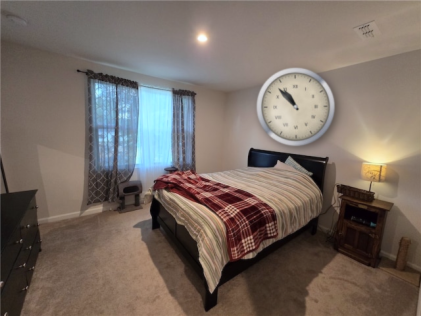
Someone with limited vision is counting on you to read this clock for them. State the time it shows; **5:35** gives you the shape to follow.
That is **10:53**
